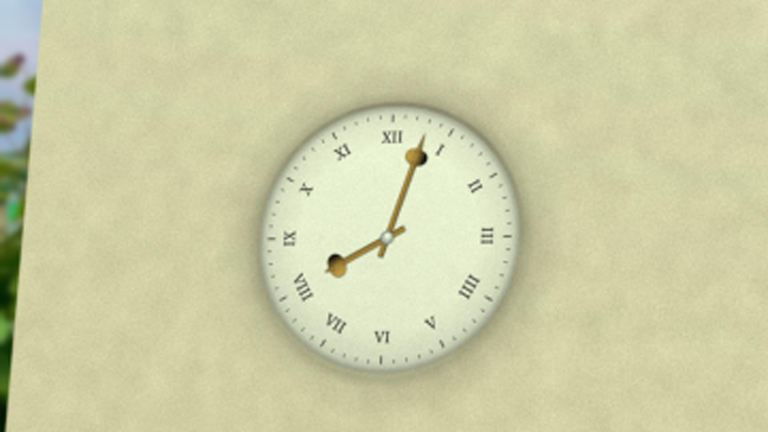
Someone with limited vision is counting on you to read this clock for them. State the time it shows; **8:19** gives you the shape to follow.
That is **8:03**
